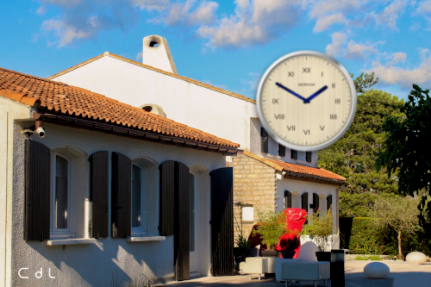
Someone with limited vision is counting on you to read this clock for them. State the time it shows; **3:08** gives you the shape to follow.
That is **1:50**
